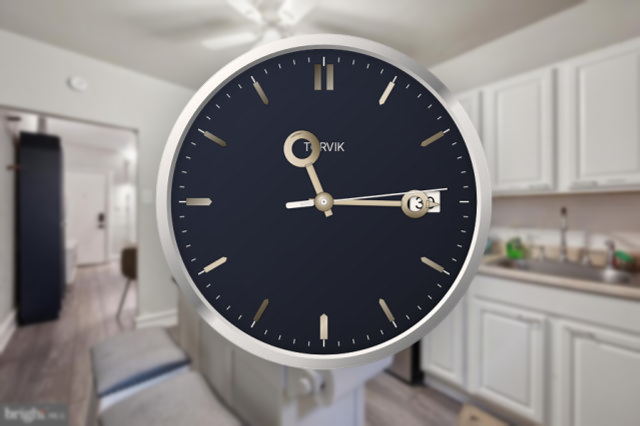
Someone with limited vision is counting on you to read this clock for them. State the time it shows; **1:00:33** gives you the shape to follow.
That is **11:15:14**
